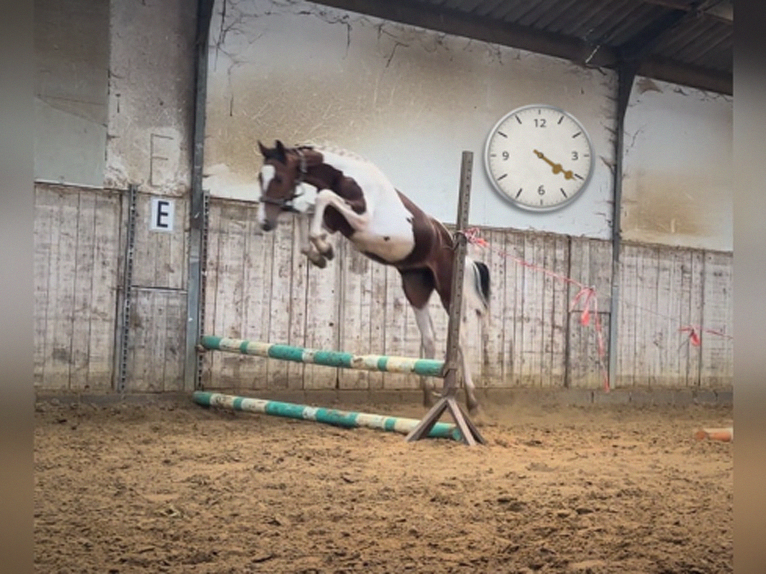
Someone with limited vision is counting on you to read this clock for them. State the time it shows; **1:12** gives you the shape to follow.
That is **4:21**
